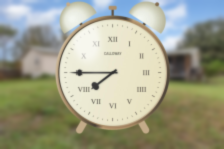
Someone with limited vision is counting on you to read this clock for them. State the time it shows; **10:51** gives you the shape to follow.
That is **7:45**
